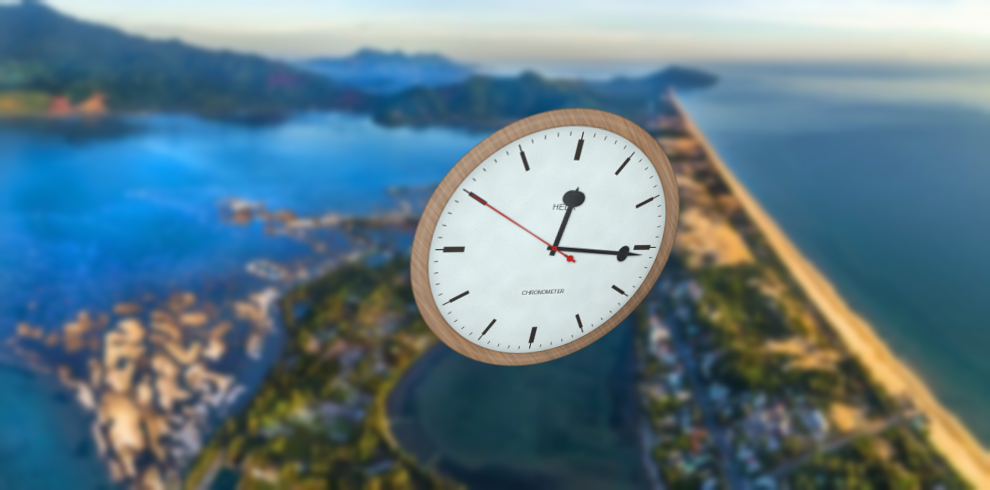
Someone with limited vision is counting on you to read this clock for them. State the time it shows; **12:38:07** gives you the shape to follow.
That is **12:15:50**
